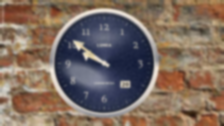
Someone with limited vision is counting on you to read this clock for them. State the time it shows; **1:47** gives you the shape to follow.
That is **9:51**
